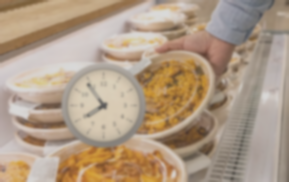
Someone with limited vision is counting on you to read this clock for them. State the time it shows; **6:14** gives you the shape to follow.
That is **7:54**
